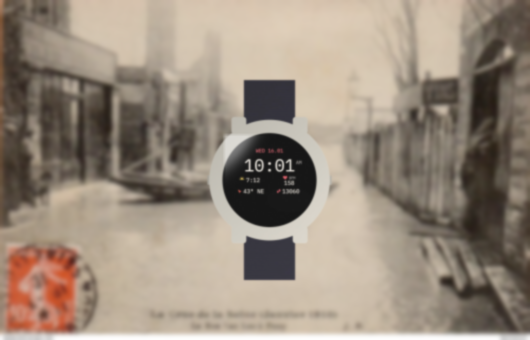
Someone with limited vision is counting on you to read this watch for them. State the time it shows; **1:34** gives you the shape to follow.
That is **10:01**
